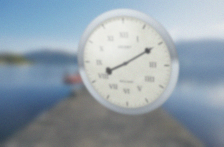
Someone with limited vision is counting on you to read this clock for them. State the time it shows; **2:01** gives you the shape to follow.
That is **8:10**
